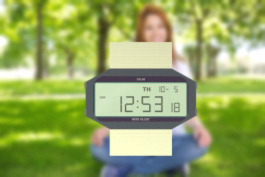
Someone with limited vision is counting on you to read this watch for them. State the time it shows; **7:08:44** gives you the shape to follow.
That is **12:53:18**
